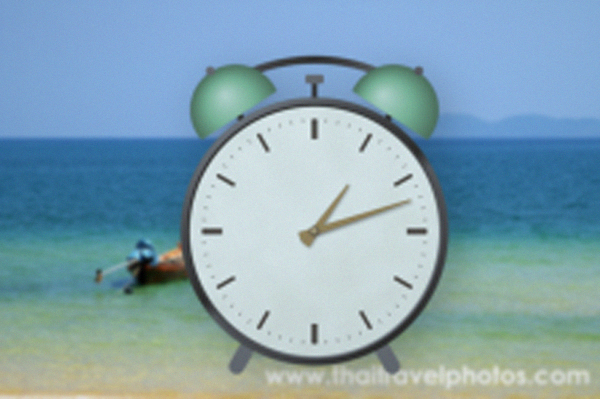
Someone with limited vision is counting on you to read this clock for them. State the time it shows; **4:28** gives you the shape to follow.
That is **1:12**
